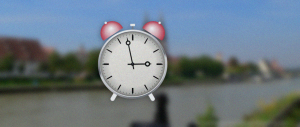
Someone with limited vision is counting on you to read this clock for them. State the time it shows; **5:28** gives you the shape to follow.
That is **2:58**
